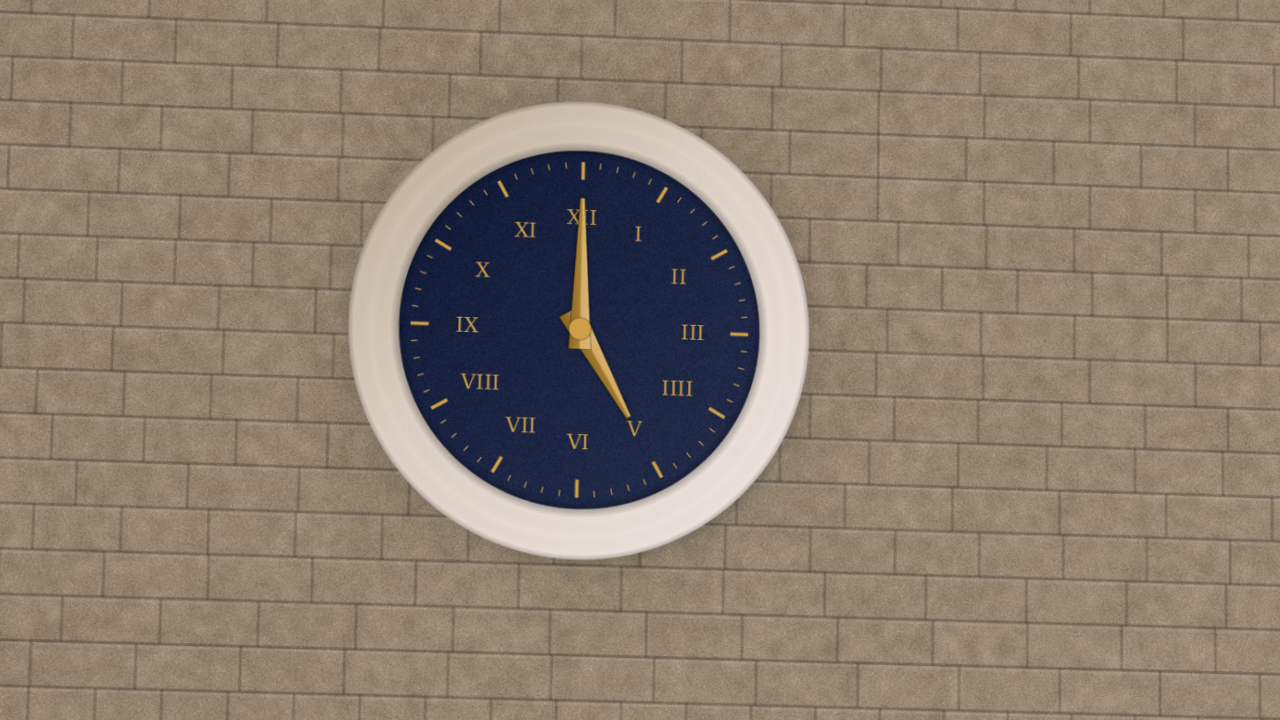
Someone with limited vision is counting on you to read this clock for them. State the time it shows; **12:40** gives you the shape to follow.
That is **5:00**
